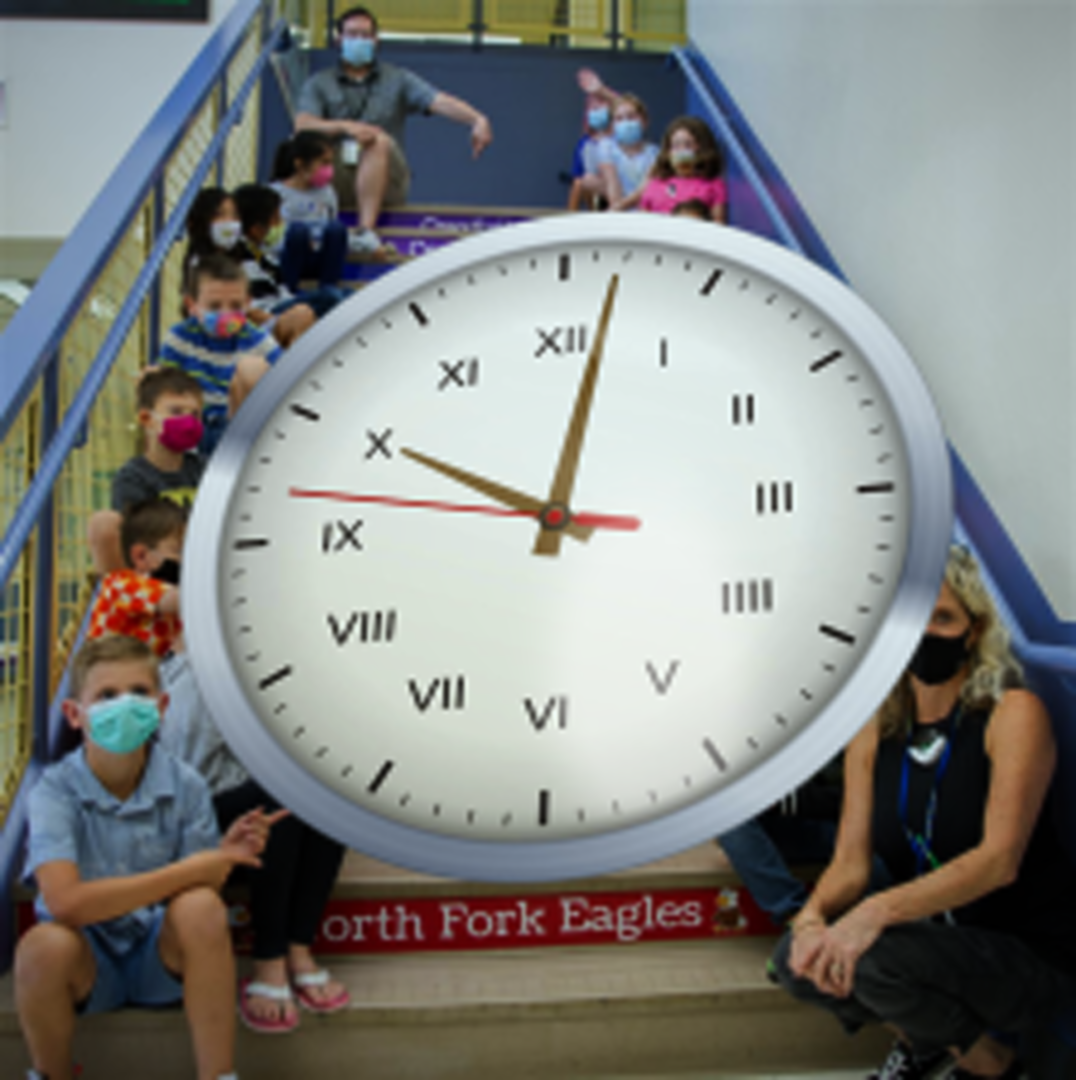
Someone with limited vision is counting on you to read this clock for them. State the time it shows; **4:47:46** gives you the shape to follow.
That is **10:01:47**
